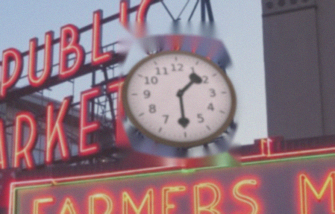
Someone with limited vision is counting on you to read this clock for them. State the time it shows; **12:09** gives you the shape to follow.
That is **1:30**
